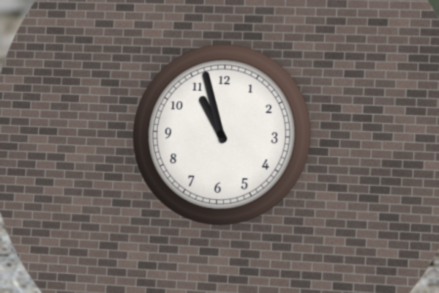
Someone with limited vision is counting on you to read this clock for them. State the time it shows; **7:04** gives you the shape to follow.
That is **10:57**
